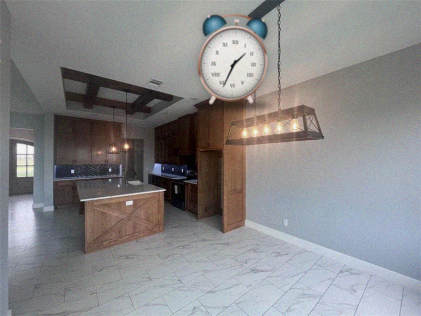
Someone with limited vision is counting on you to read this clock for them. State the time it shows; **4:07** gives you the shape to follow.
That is **1:34**
